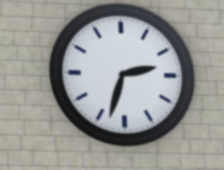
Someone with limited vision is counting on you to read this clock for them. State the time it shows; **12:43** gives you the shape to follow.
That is **2:33**
